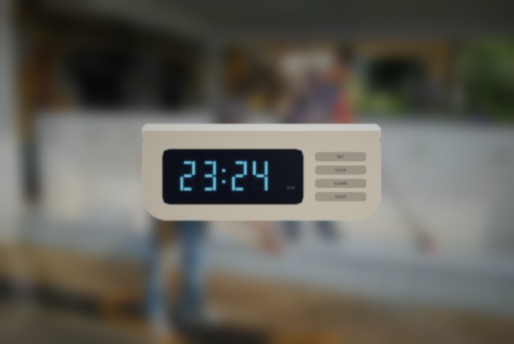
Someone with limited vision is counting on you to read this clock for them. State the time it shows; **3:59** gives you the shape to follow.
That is **23:24**
